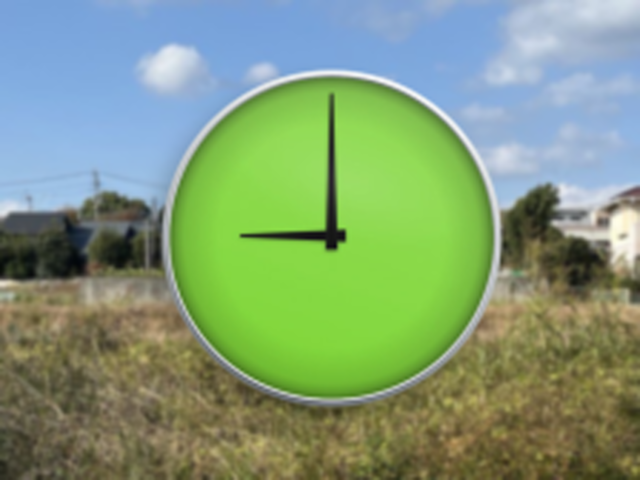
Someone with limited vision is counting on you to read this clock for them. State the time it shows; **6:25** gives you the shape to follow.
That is **9:00**
